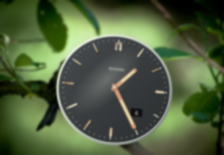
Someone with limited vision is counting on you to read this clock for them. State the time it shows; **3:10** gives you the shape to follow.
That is **1:25**
